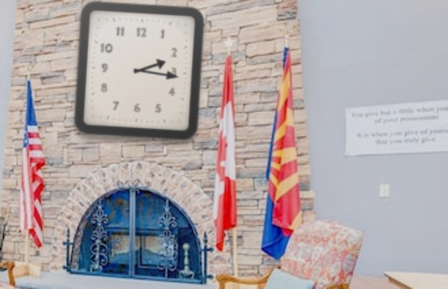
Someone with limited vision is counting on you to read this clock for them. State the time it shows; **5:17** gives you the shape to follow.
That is **2:16**
